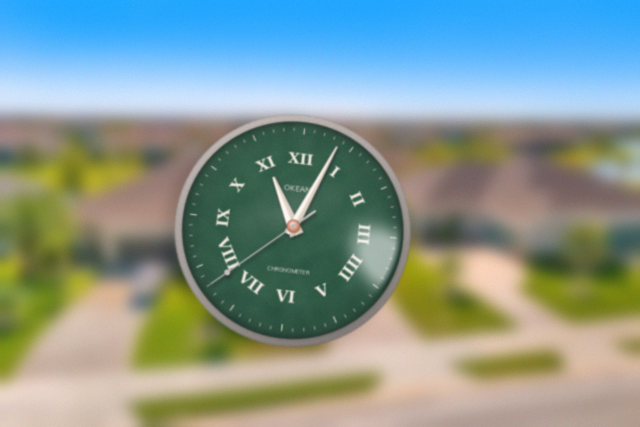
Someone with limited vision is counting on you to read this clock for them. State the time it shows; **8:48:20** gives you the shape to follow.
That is **11:03:38**
